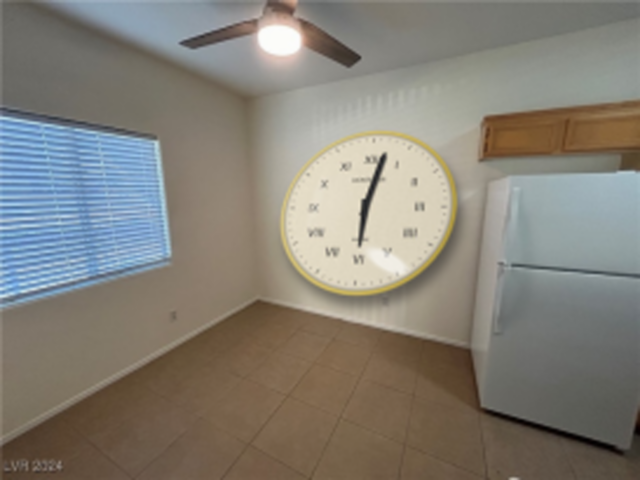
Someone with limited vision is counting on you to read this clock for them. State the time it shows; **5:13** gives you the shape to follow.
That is **6:02**
